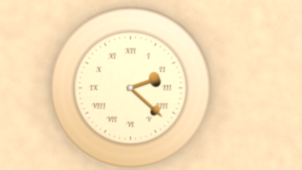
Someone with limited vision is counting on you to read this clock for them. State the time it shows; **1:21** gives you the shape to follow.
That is **2:22**
